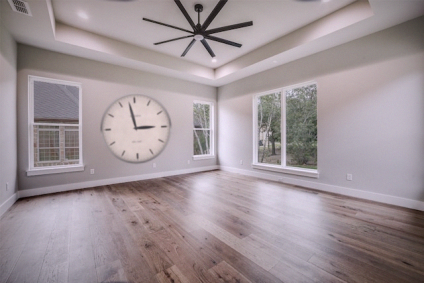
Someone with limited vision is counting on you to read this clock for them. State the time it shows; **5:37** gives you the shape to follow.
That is **2:58**
